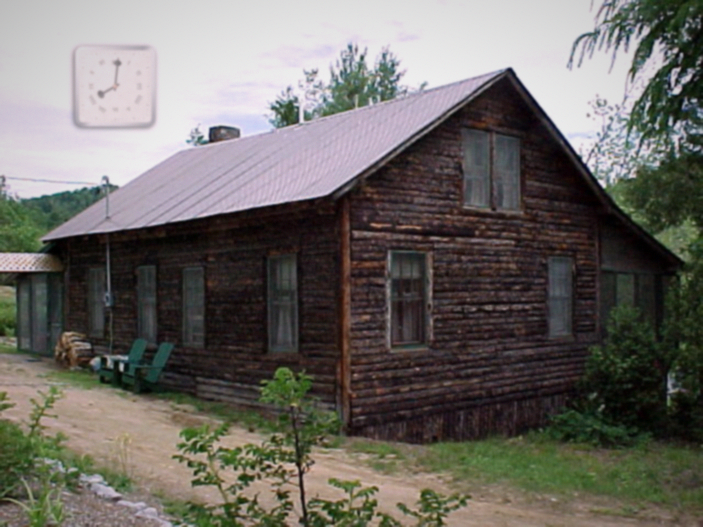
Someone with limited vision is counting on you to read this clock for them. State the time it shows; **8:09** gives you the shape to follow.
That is **8:01**
